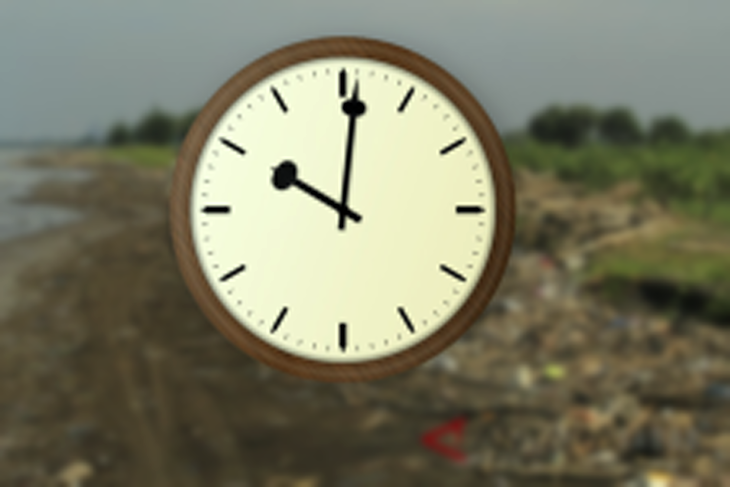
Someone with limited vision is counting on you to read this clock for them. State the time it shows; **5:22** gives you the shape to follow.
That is **10:01**
